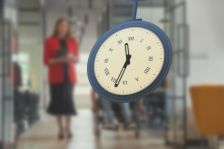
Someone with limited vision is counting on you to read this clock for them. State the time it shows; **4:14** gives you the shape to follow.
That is **11:33**
